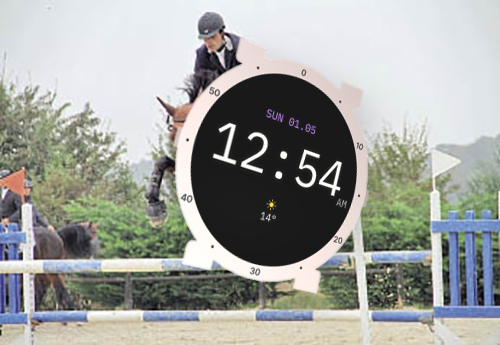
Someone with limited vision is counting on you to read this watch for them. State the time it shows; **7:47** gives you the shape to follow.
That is **12:54**
